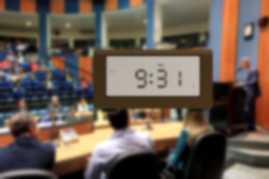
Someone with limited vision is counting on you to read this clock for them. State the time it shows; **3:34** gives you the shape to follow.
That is **9:31**
